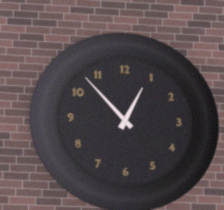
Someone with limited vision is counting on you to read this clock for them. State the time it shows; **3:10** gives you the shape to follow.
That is **12:53**
